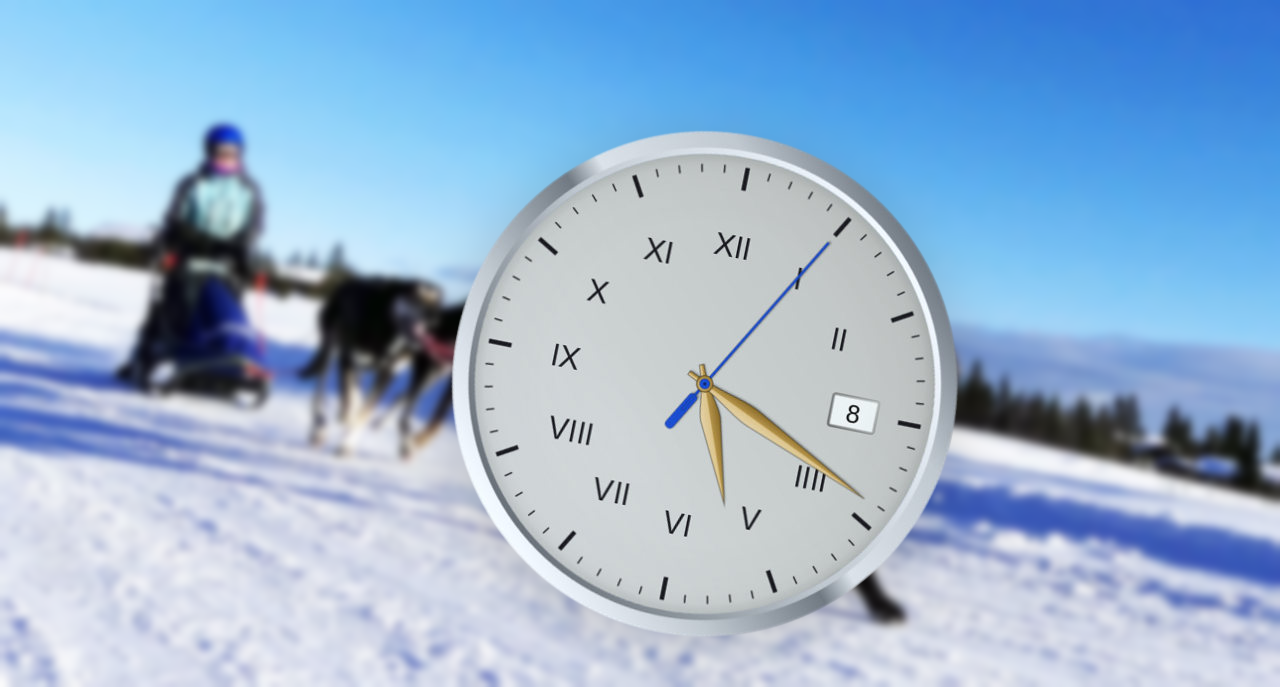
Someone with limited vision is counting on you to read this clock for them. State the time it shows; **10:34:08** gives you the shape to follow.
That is **5:19:05**
